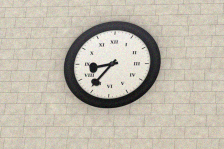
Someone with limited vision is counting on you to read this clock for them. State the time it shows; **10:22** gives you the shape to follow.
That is **8:36**
